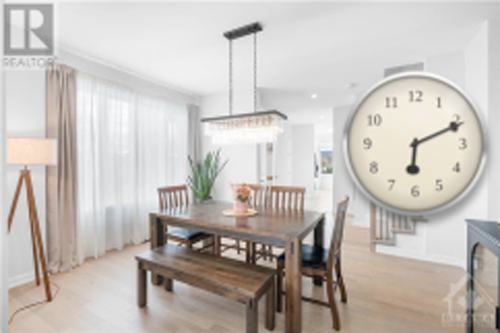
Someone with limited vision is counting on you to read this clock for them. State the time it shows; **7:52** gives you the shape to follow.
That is **6:11**
